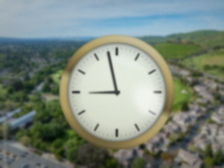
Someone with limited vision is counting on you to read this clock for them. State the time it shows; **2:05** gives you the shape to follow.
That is **8:58**
